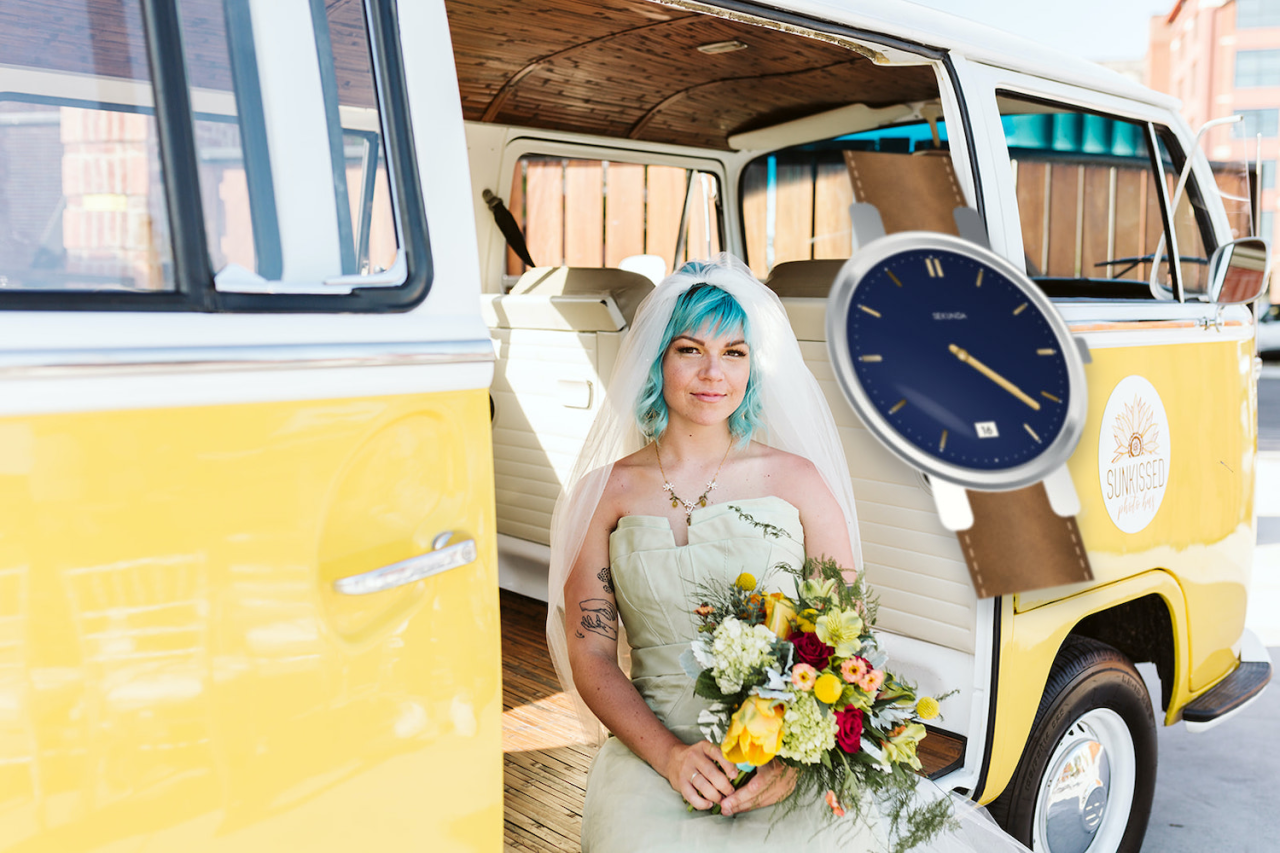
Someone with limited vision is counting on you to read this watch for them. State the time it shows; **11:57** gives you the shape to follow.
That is **4:22**
